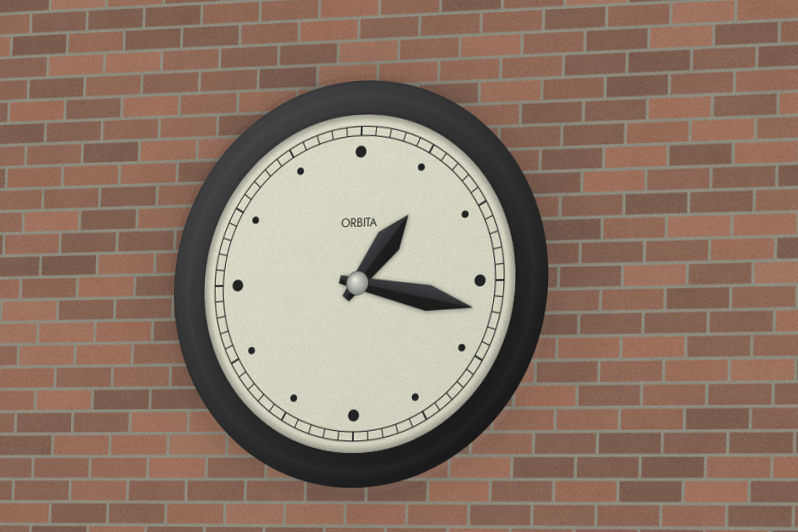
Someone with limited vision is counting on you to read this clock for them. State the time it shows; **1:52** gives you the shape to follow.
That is **1:17**
